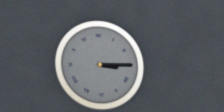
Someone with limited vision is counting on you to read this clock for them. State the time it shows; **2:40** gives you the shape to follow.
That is **3:15**
